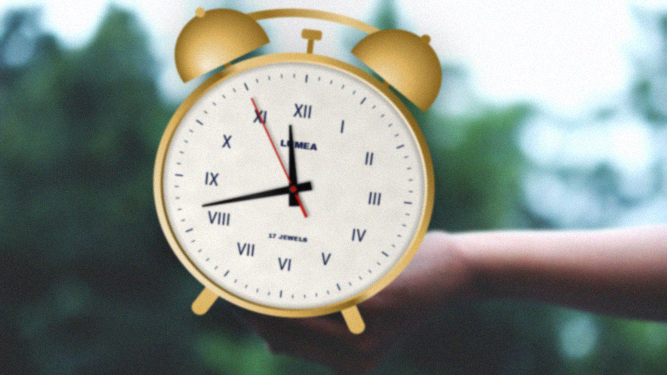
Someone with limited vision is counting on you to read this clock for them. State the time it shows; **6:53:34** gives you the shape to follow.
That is **11:41:55**
